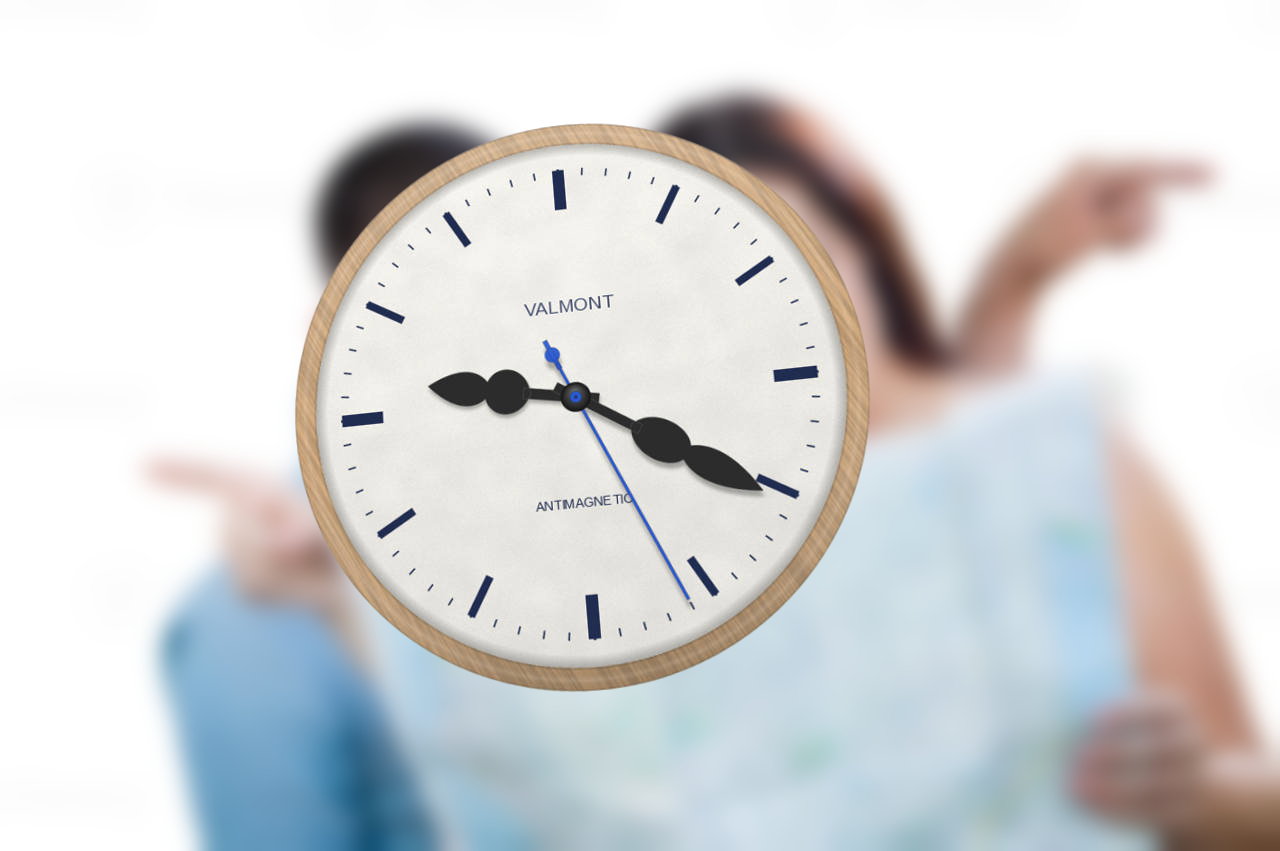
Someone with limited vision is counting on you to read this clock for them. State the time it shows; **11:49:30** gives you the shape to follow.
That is **9:20:26**
